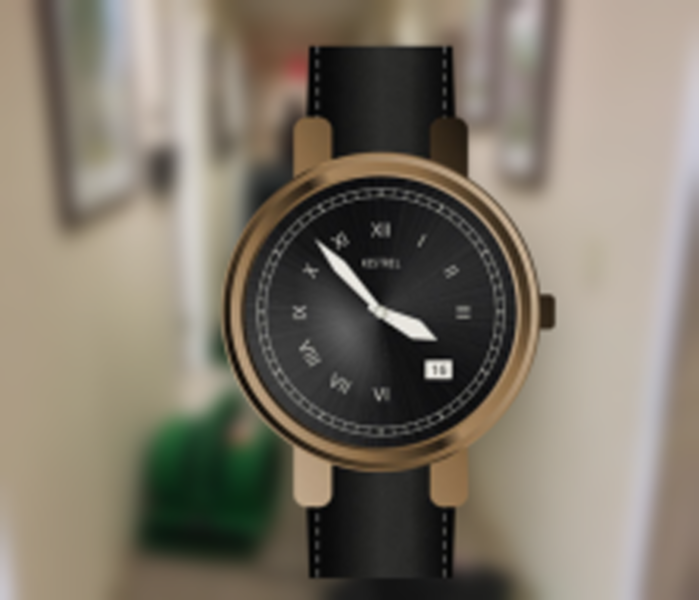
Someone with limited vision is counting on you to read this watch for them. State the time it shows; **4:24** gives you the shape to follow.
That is **3:53**
